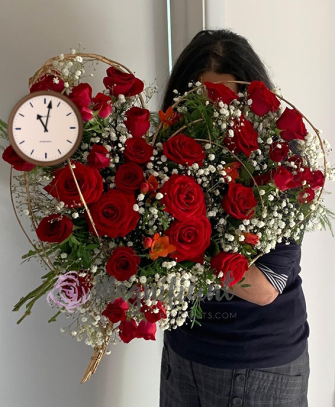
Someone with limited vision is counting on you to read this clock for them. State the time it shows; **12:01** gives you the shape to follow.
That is **11:02**
